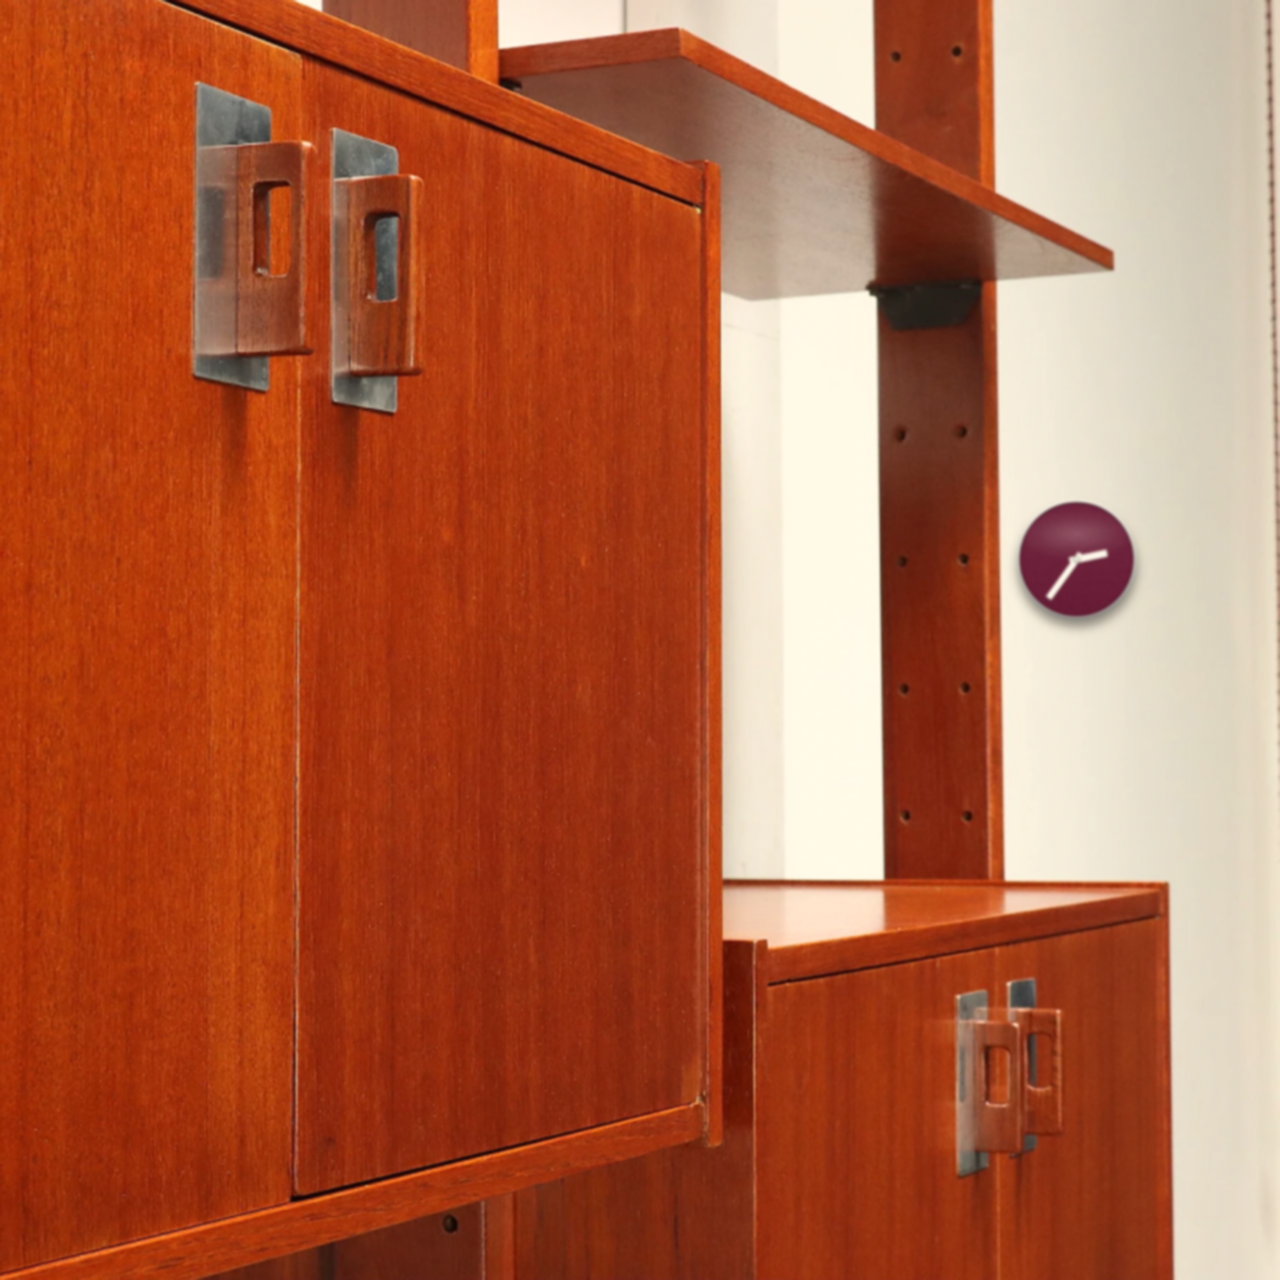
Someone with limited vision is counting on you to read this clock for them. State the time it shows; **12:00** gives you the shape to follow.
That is **2:36**
